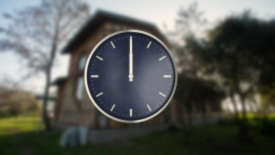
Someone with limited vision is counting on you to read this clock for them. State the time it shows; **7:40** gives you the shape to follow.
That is **12:00**
